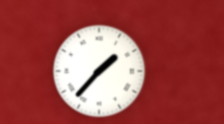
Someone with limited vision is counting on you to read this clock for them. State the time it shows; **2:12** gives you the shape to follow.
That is **1:37**
